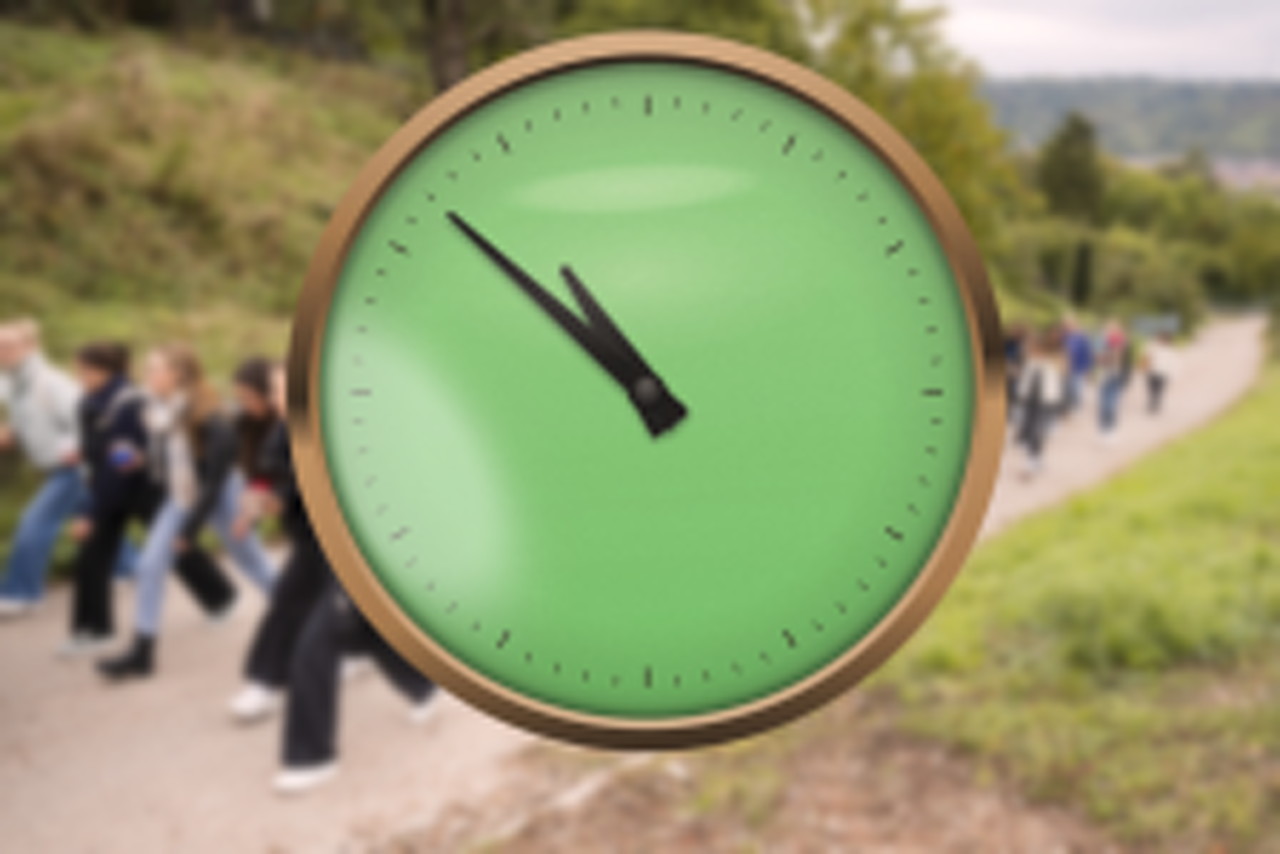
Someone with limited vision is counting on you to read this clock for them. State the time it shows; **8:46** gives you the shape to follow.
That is **10:52**
